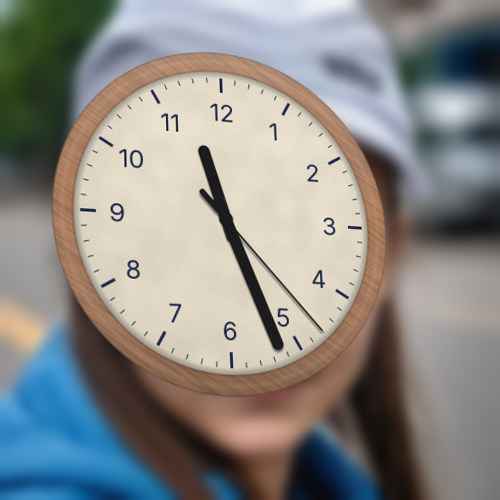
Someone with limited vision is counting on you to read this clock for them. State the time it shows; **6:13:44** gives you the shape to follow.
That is **11:26:23**
